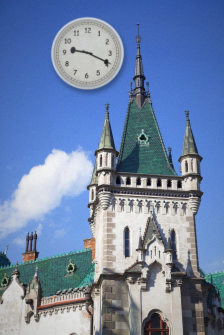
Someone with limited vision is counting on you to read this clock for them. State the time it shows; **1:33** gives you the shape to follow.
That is **9:19**
